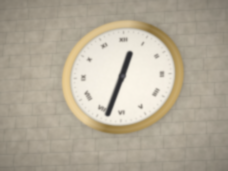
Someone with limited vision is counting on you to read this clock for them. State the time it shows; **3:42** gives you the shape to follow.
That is **12:33**
